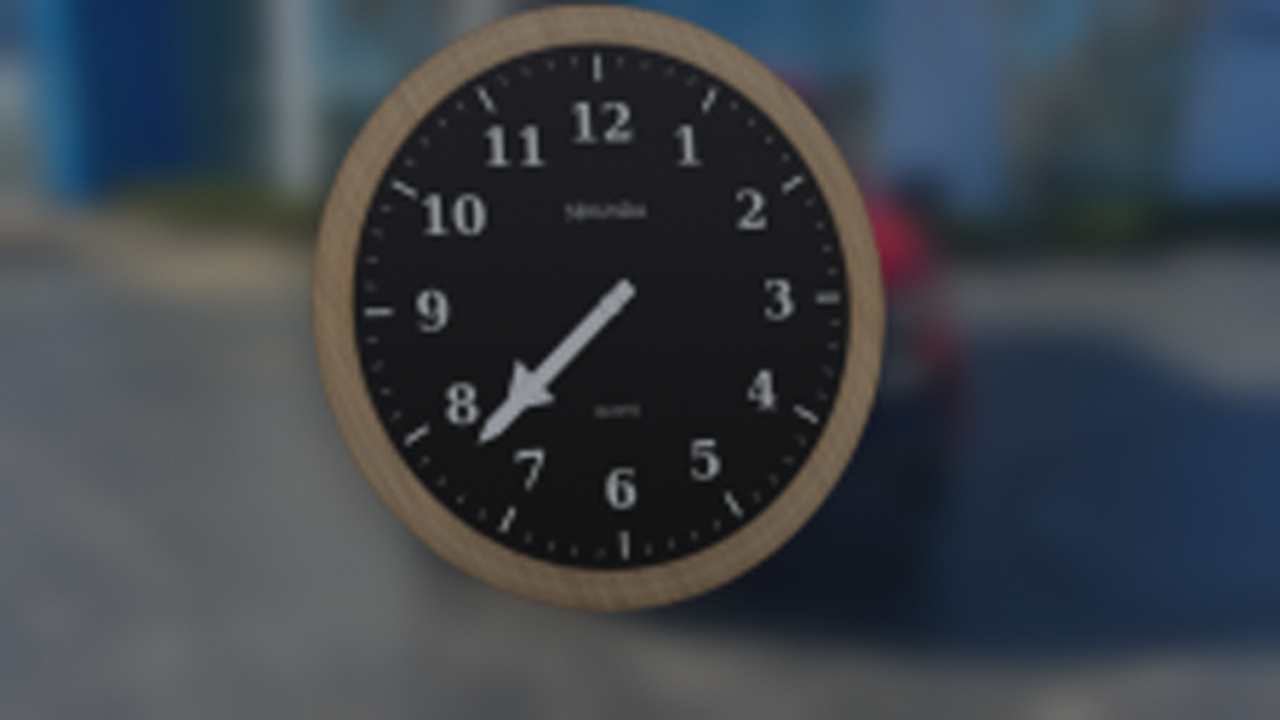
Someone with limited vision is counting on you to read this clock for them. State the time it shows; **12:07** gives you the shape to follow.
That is **7:38**
